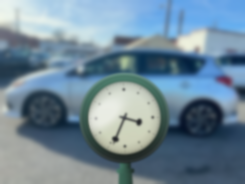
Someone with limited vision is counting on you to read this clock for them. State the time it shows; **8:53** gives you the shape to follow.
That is **3:34**
